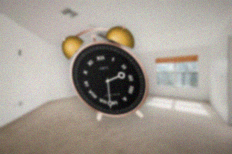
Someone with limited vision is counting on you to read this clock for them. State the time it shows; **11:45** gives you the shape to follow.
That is **2:32**
